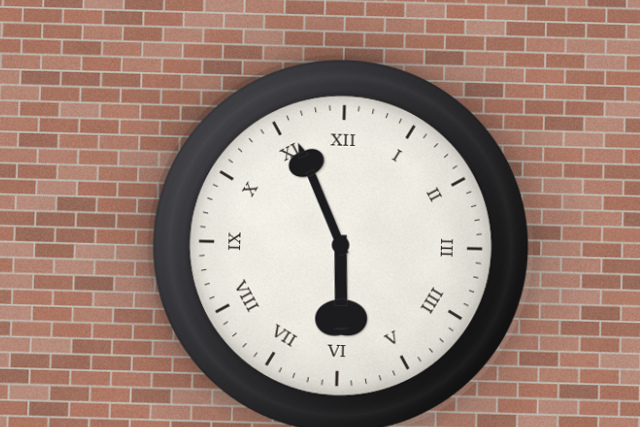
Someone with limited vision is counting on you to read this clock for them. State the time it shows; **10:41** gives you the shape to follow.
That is **5:56**
